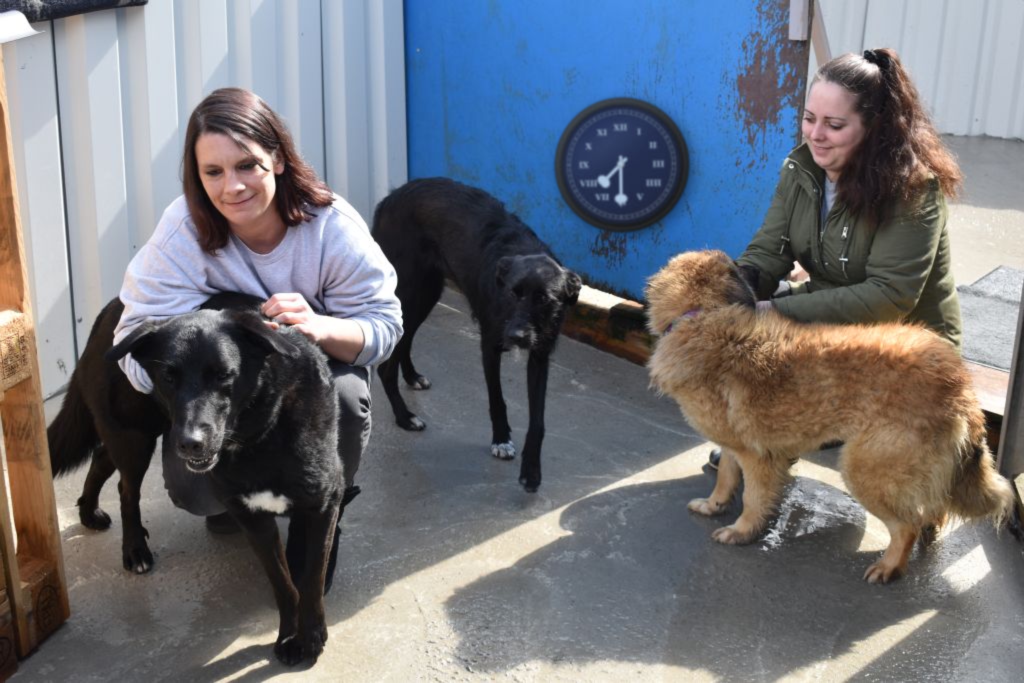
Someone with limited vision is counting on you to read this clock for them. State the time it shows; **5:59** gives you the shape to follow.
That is **7:30**
